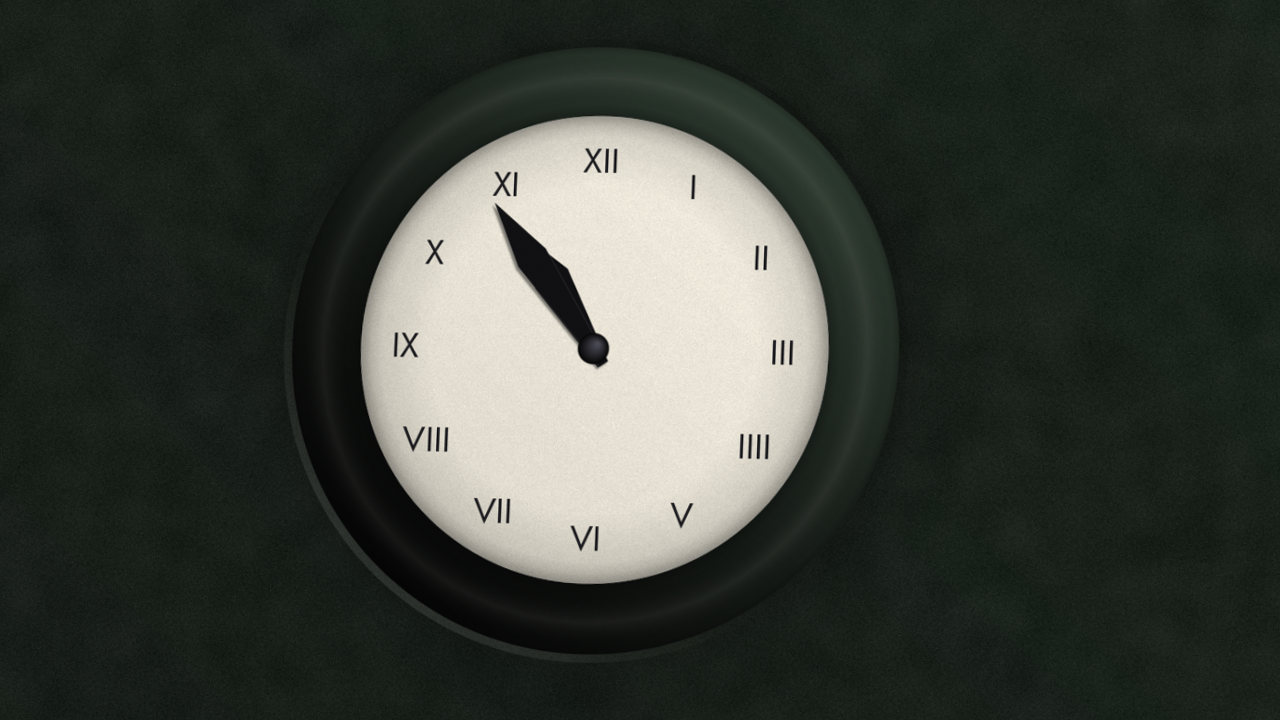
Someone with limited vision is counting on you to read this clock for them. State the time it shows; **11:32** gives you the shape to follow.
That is **10:54**
